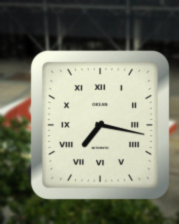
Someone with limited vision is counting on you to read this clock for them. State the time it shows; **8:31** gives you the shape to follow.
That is **7:17**
